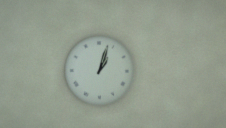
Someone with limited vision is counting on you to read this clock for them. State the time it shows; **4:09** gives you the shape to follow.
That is **1:03**
